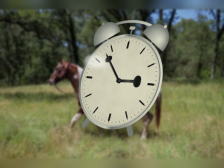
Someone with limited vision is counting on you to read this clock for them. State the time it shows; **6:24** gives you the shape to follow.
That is **2:53**
